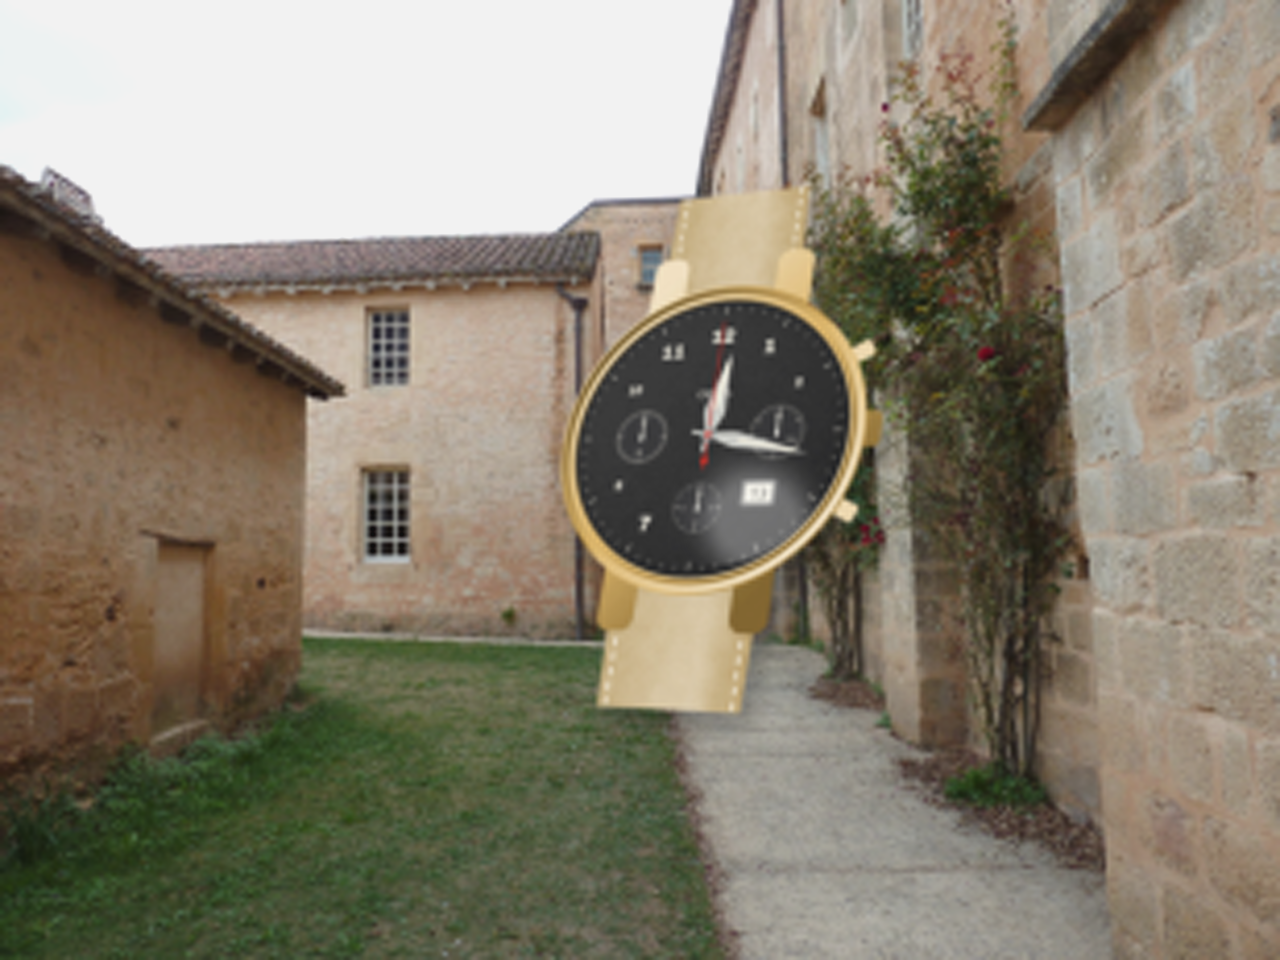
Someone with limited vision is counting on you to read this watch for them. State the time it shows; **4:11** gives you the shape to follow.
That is **12:17**
